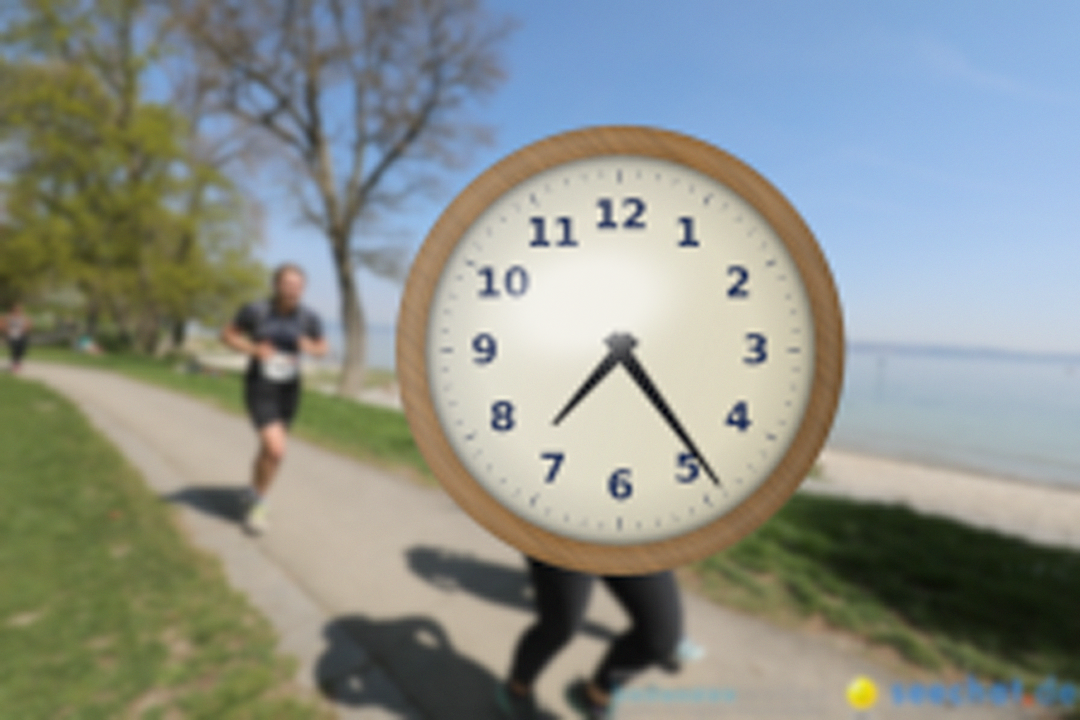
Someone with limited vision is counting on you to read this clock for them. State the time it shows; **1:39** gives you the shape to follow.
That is **7:24**
